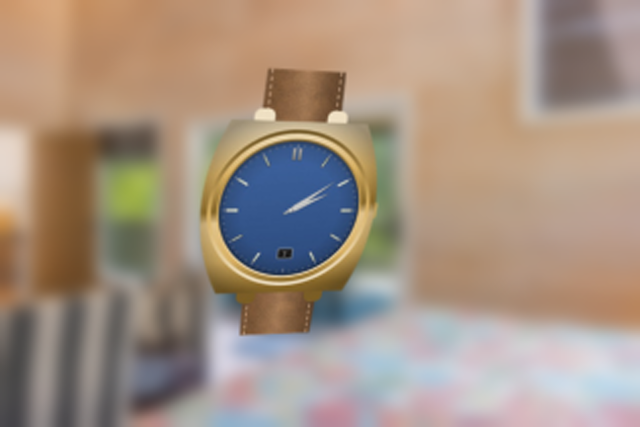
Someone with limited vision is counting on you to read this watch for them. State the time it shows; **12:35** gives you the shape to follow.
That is **2:09**
